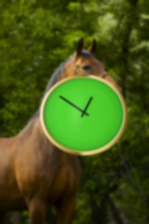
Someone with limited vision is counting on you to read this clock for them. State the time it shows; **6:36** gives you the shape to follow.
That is **12:51**
